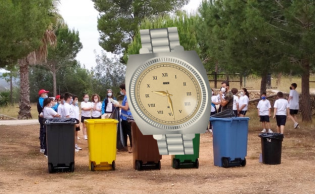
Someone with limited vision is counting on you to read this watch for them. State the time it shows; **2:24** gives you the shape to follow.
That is **9:29**
